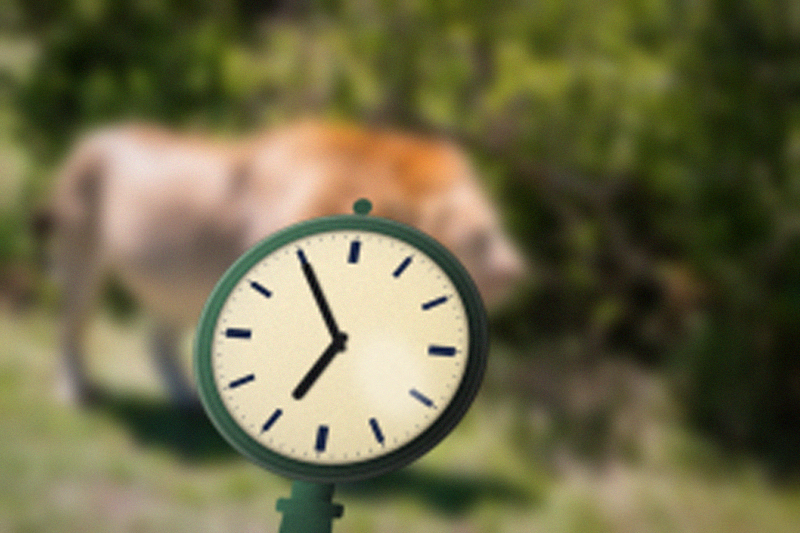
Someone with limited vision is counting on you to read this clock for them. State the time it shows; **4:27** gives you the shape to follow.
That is **6:55**
